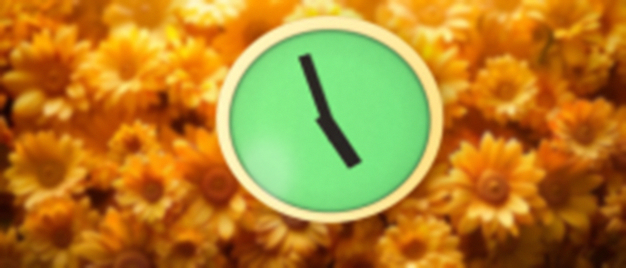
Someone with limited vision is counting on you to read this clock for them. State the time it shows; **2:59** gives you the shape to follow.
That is **4:57**
